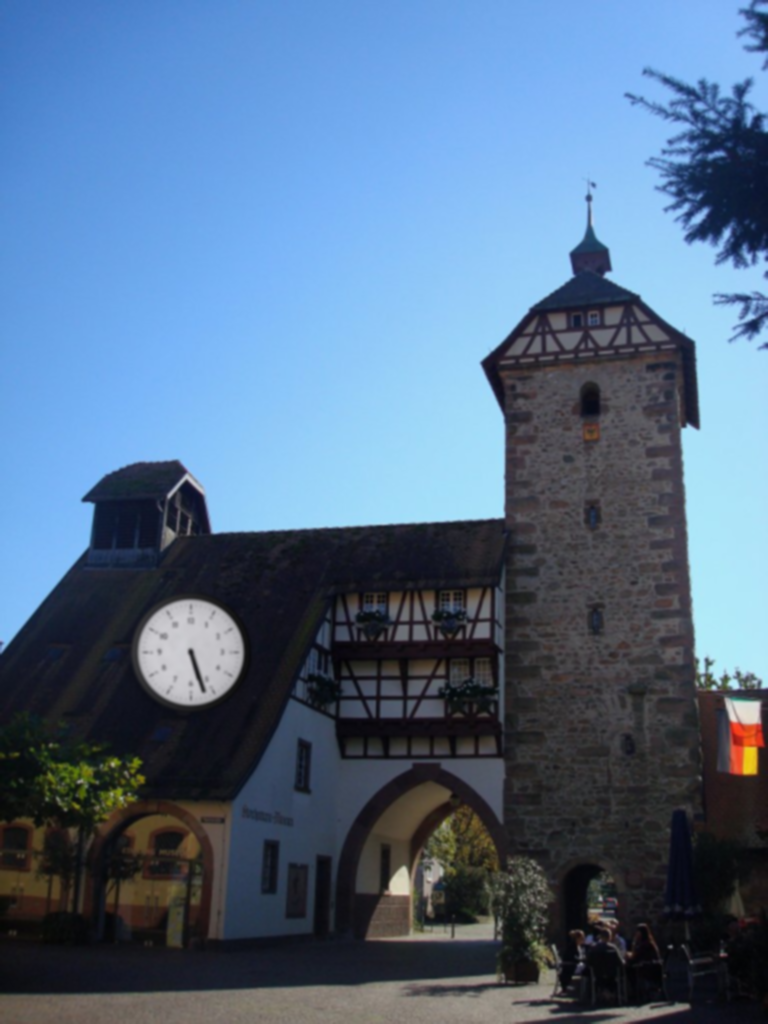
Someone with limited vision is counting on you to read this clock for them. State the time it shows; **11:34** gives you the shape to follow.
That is **5:27**
